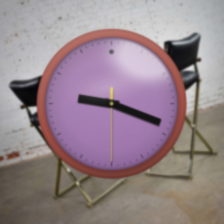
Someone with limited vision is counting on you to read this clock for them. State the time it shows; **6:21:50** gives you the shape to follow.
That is **9:18:30**
